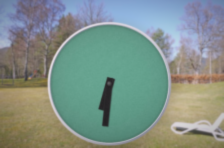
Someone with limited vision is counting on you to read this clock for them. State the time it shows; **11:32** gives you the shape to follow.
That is **6:31**
